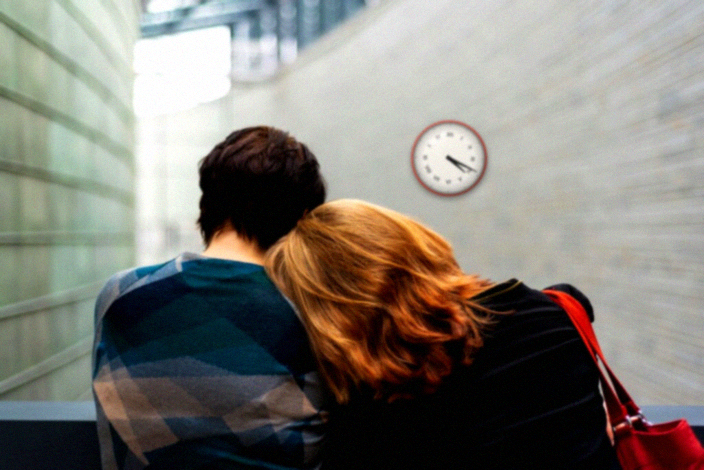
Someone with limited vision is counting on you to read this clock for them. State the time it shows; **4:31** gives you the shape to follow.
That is **4:19**
